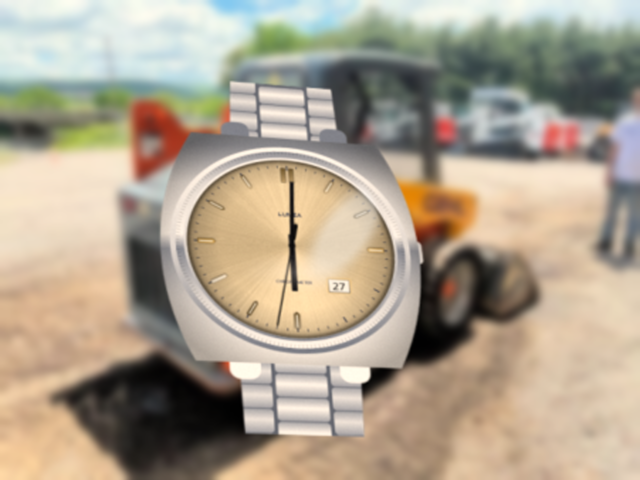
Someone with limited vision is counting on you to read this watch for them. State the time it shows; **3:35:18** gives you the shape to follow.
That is **6:00:32**
